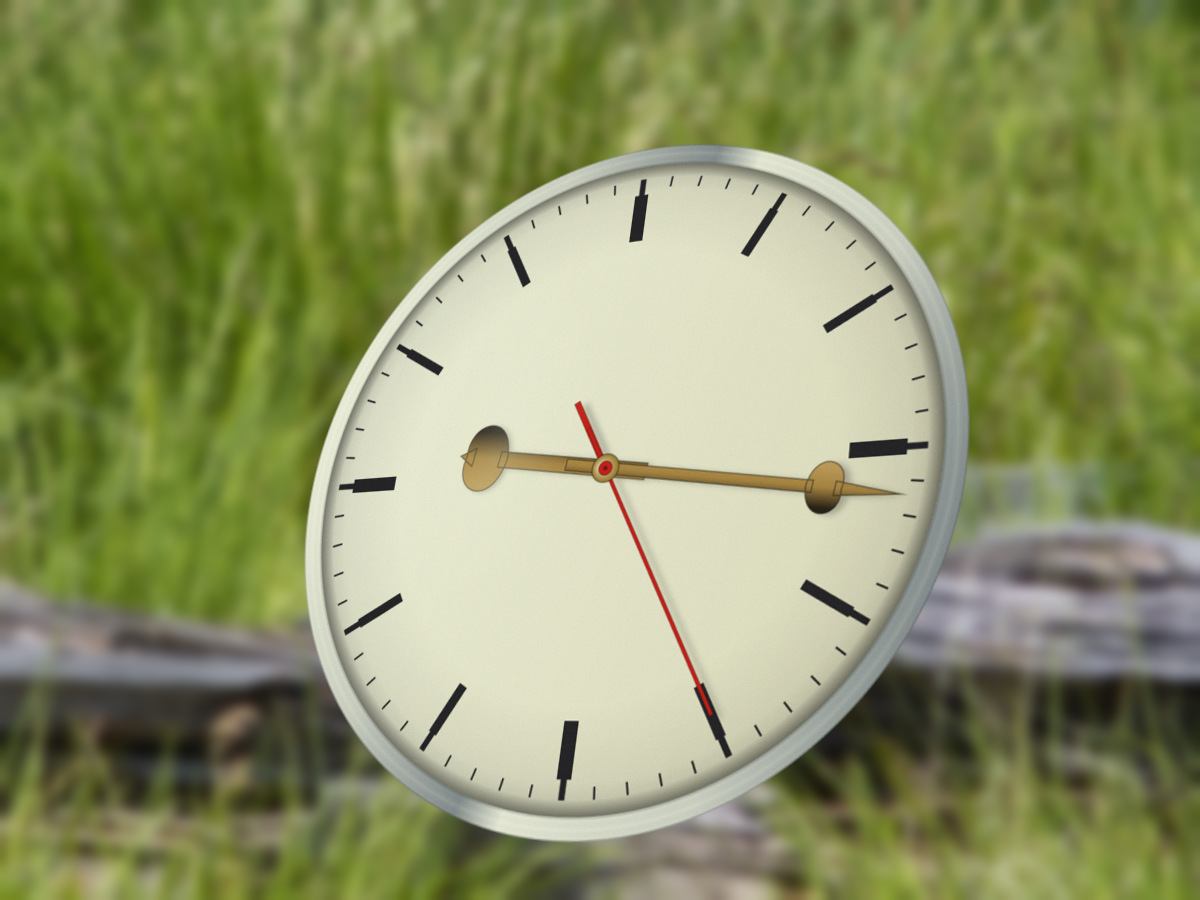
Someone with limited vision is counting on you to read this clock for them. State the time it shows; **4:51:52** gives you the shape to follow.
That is **9:16:25**
